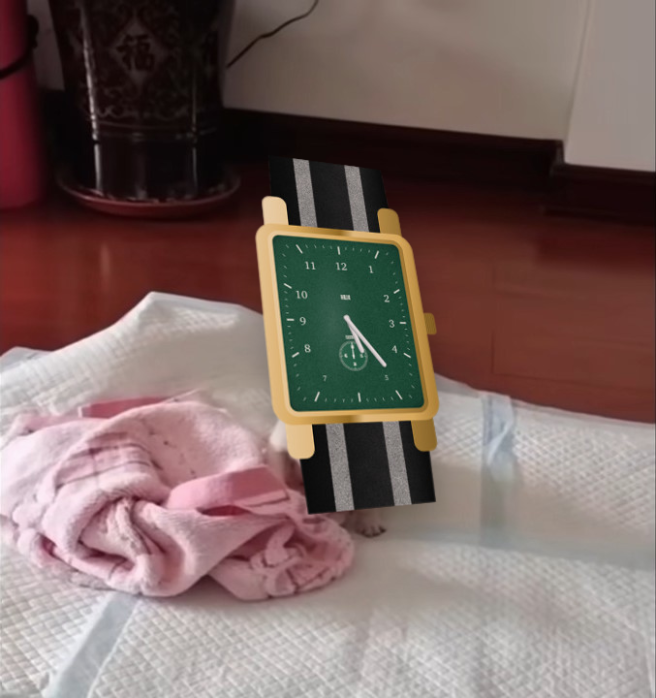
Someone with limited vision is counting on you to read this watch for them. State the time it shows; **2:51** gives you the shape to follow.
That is **5:24**
